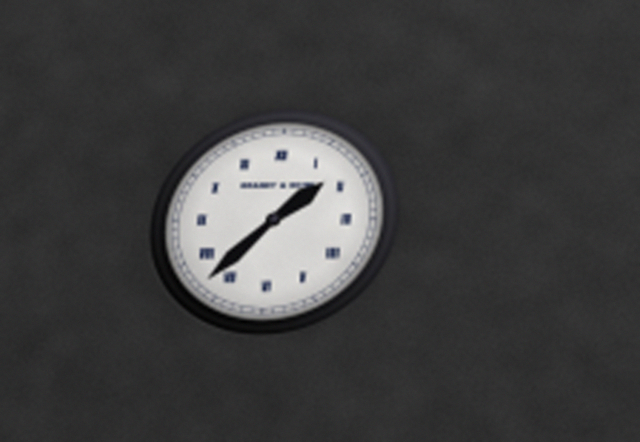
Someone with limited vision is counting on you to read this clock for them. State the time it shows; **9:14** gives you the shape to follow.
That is **1:37**
